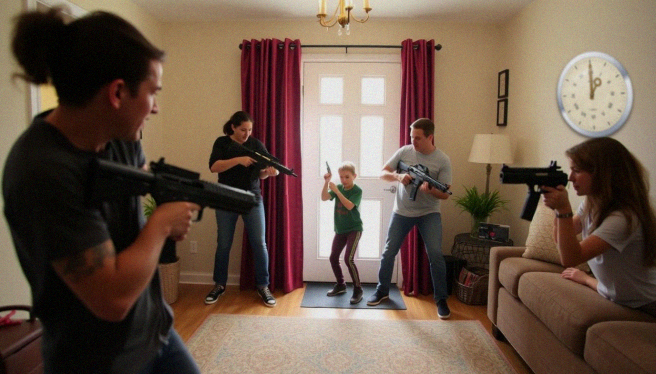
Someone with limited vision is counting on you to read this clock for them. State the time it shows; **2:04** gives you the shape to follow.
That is **1:00**
